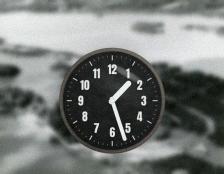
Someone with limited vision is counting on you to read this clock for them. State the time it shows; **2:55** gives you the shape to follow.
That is **1:27**
